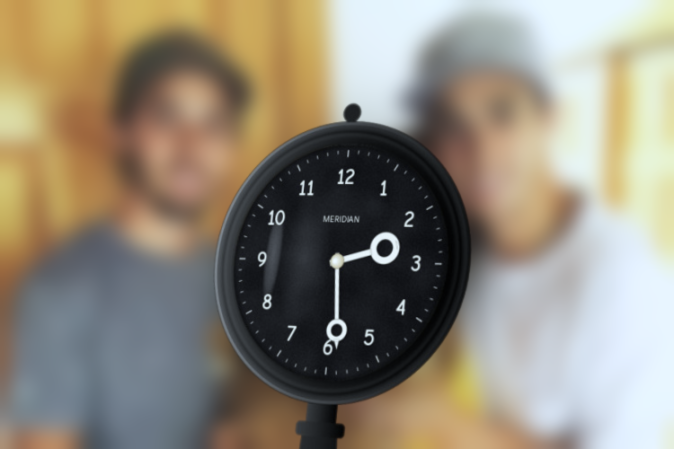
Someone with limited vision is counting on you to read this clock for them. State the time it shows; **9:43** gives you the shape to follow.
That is **2:29**
